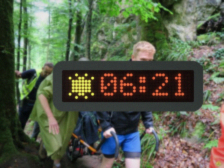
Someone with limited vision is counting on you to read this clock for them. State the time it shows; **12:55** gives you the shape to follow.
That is **6:21**
